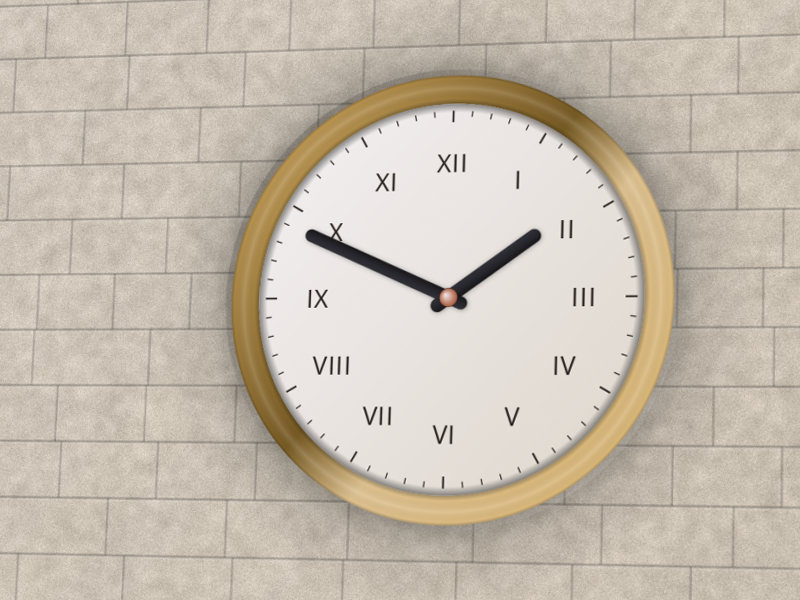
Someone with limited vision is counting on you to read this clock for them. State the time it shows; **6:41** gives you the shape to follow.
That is **1:49**
